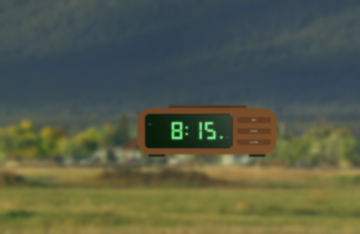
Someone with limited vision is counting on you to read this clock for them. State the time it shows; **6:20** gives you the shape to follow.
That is **8:15**
